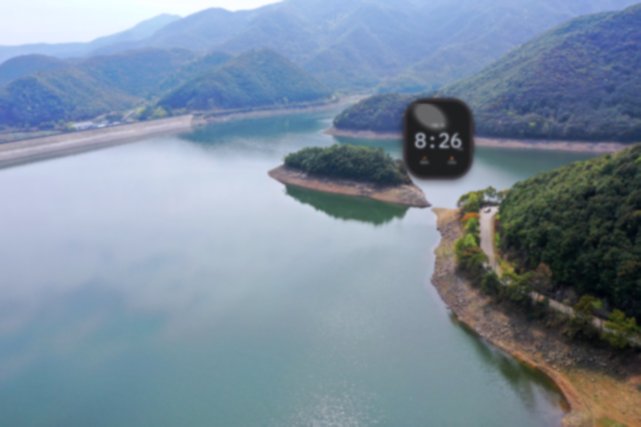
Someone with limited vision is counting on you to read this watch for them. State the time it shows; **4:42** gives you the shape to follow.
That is **8:26**
